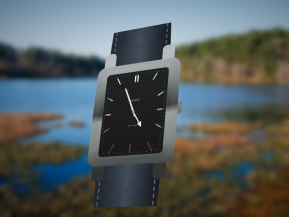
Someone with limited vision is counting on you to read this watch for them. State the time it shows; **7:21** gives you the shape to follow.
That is **4:56**
